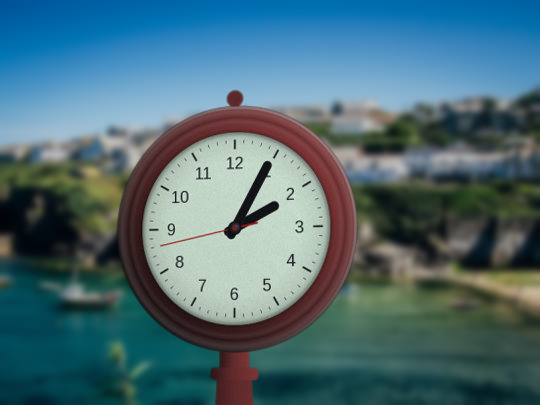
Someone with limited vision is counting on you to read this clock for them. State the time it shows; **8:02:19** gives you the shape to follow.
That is **2:04:43**
